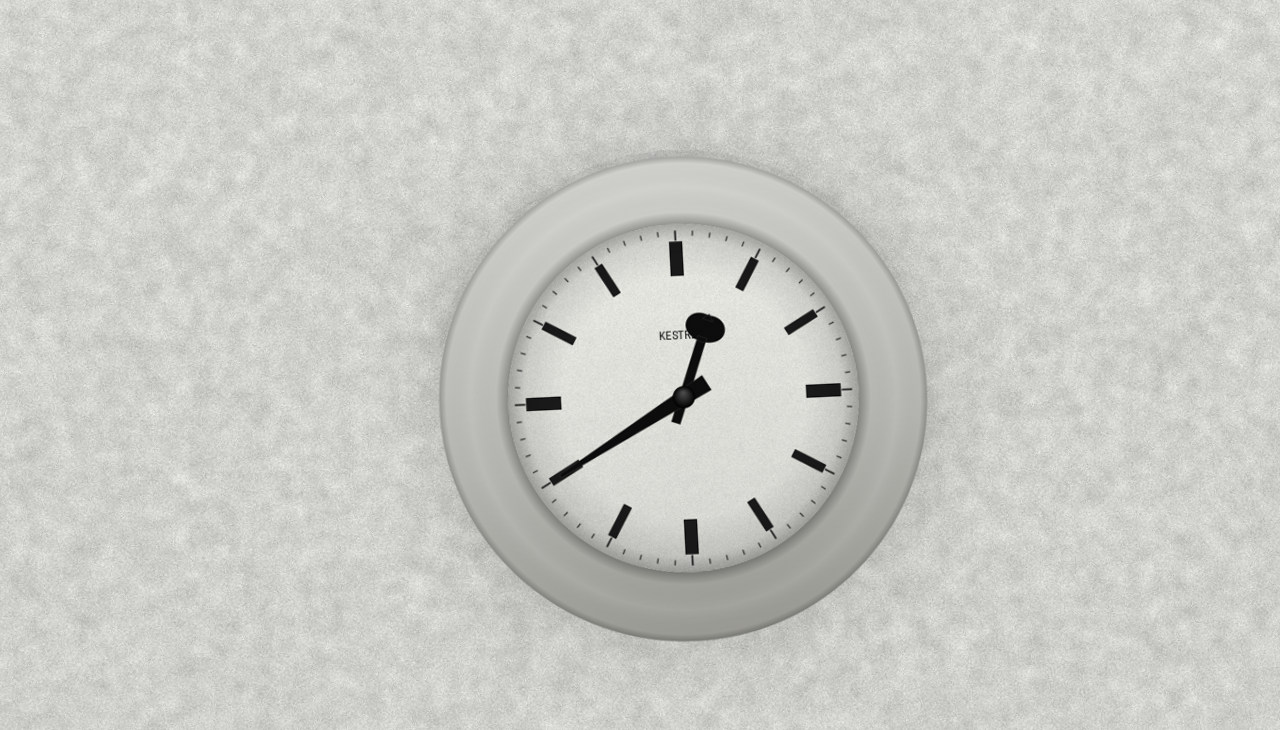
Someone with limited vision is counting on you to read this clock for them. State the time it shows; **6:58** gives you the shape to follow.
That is **12:40**
